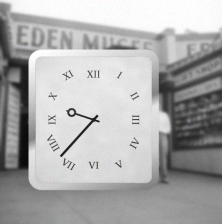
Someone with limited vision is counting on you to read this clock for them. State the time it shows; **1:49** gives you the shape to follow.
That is **9:37**
